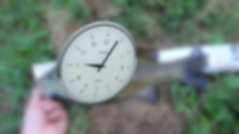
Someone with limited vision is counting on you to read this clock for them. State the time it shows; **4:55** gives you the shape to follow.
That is **9:04**
